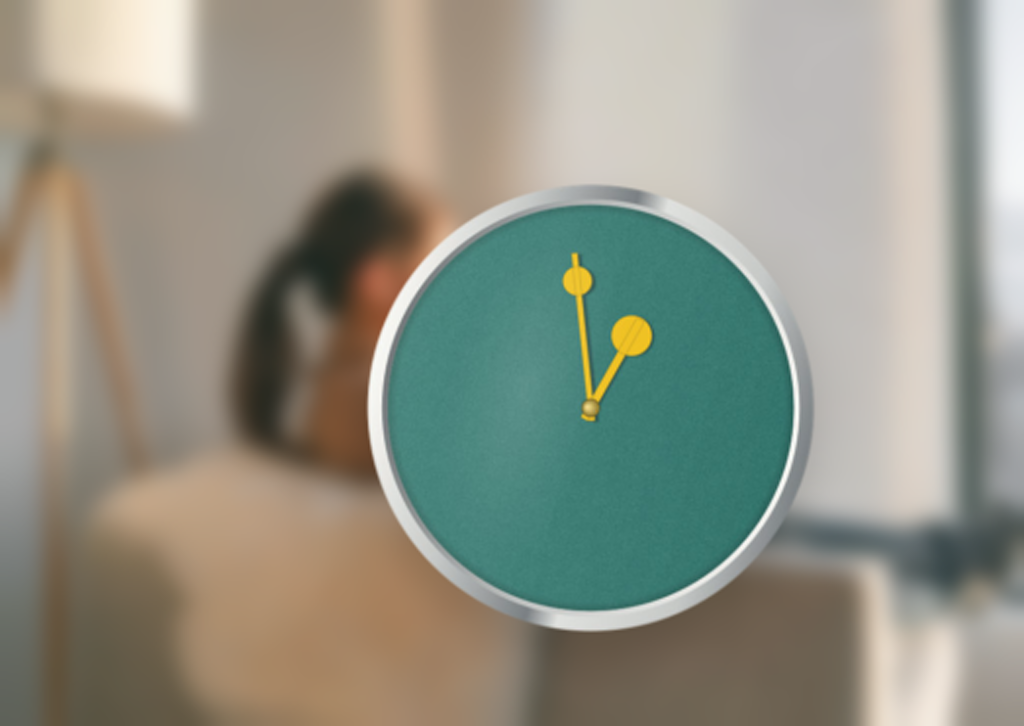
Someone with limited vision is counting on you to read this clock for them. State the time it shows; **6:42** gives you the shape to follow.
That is **12:59**
